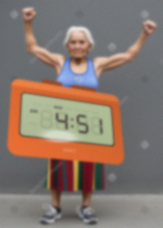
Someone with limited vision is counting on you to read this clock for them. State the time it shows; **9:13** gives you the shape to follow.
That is **4:51**
